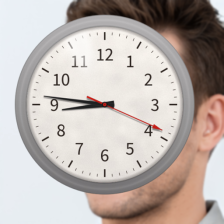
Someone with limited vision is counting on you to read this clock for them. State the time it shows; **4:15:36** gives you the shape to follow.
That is **8:46:19**
